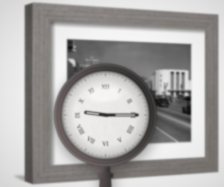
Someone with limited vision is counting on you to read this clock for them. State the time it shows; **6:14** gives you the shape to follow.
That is **9:15**
